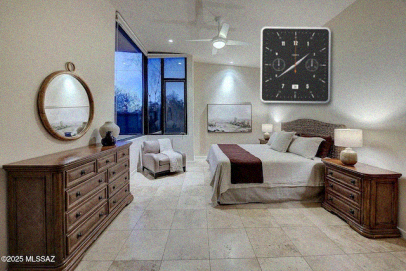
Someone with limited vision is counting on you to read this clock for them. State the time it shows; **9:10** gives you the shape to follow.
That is **1:39**
